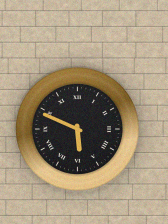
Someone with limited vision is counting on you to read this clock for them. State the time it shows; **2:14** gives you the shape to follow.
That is **5:49**
